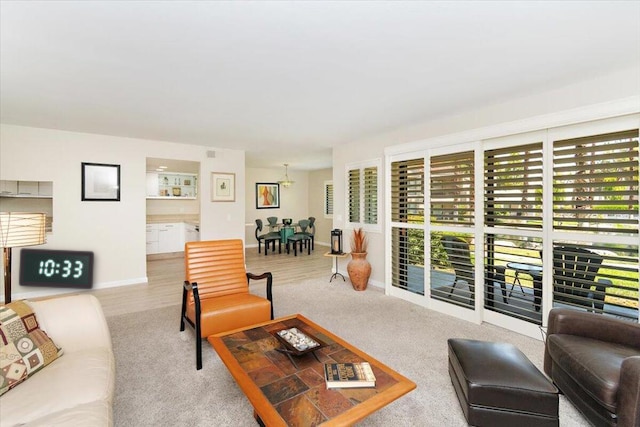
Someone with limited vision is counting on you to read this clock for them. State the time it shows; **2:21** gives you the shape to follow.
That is **10:33**
